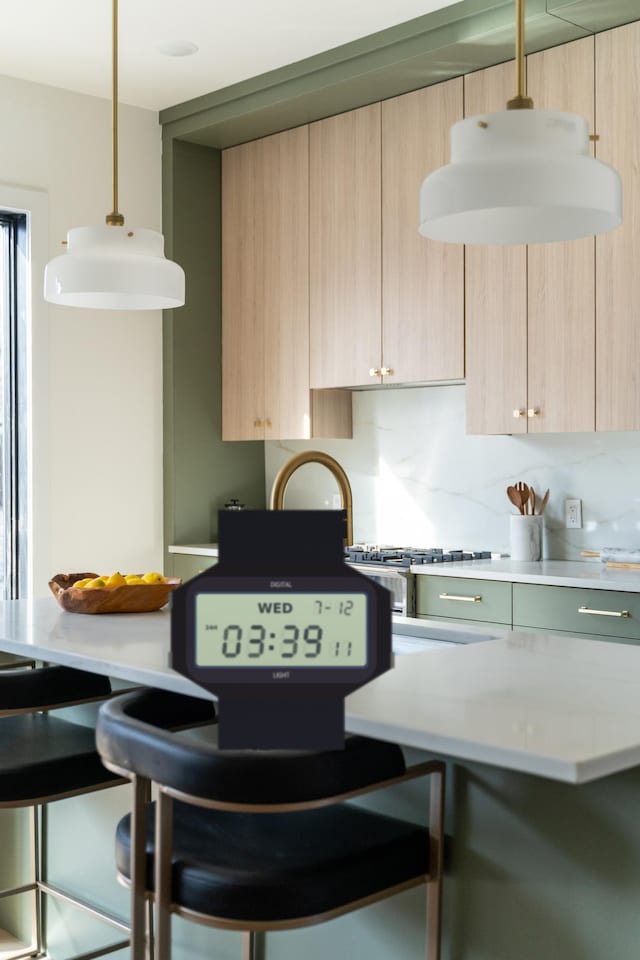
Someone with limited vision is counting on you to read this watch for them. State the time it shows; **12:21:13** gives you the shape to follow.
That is **3:39:11**
